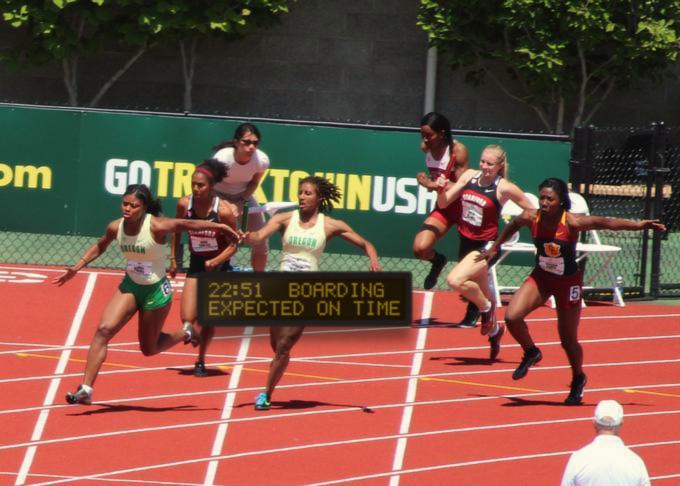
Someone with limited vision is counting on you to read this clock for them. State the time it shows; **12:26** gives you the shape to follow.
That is **22:51**
